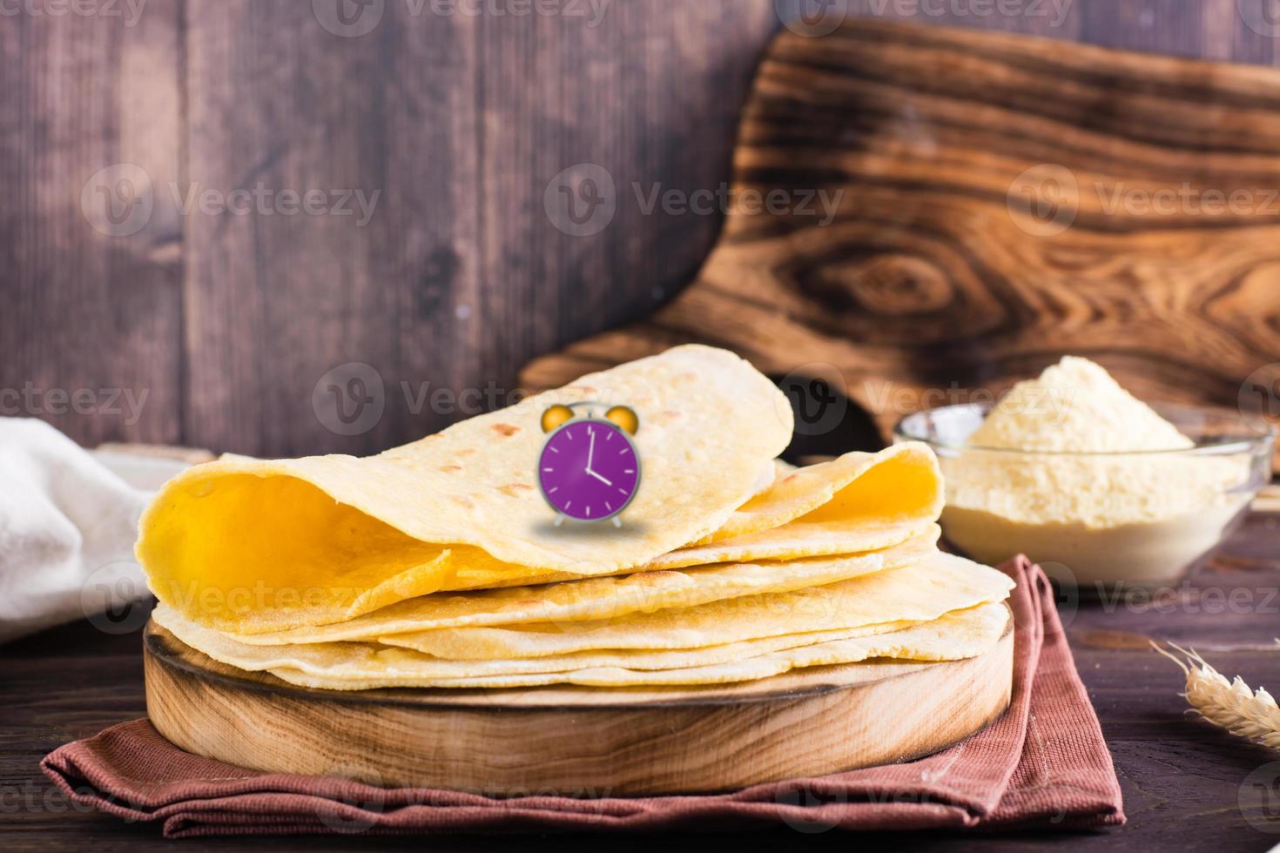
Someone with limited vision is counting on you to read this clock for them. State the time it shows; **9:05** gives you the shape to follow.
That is **4:01**
